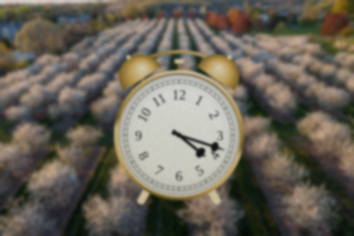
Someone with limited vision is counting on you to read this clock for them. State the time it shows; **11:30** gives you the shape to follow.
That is **4:18**
